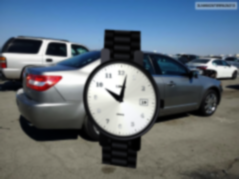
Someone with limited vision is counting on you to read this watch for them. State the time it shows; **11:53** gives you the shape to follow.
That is **10:02**
